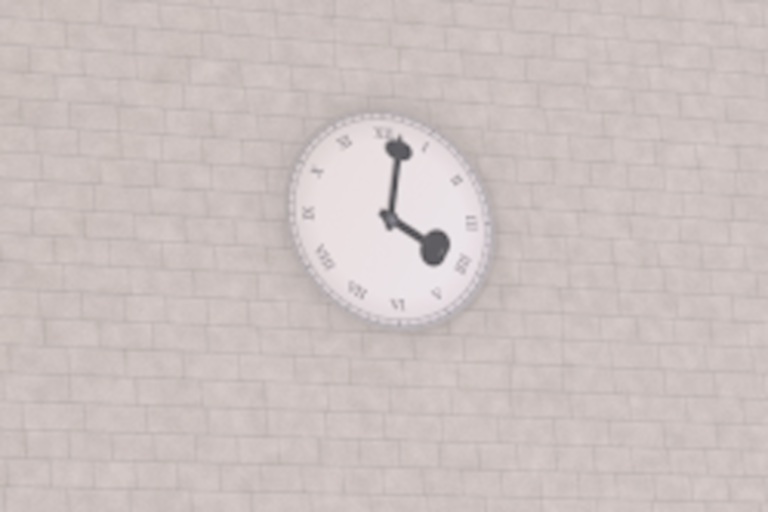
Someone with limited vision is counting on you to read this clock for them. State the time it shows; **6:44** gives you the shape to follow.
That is **4:02**
